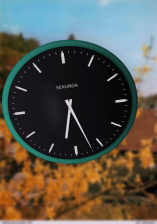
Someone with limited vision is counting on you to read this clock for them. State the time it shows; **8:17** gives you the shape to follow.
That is **6:27**
